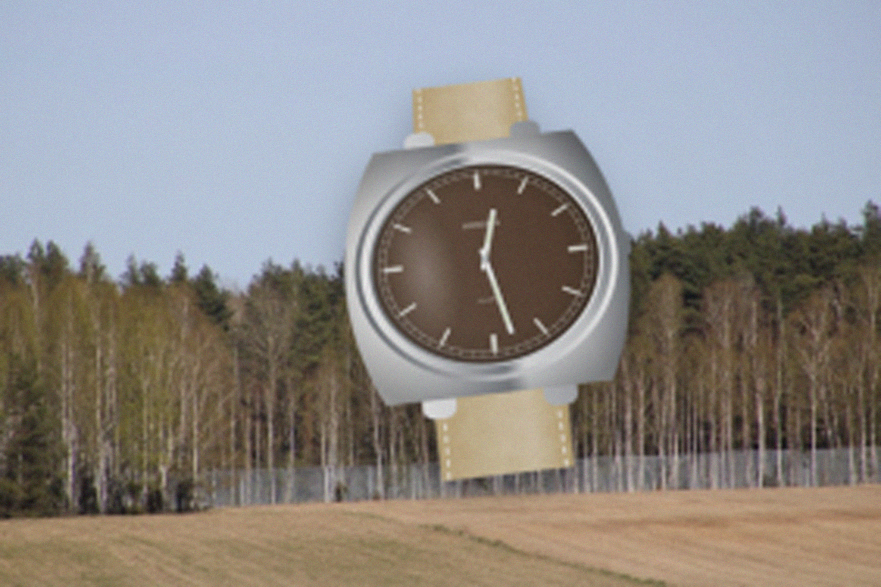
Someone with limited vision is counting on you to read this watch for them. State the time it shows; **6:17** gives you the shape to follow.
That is **12:28**
